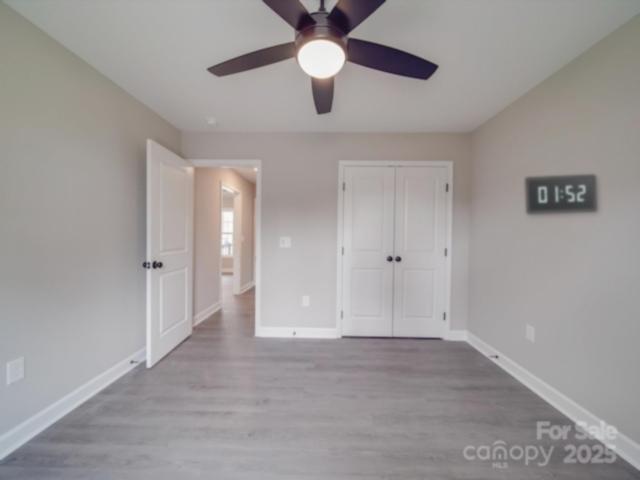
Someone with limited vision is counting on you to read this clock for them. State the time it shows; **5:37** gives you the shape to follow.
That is **1:52**
